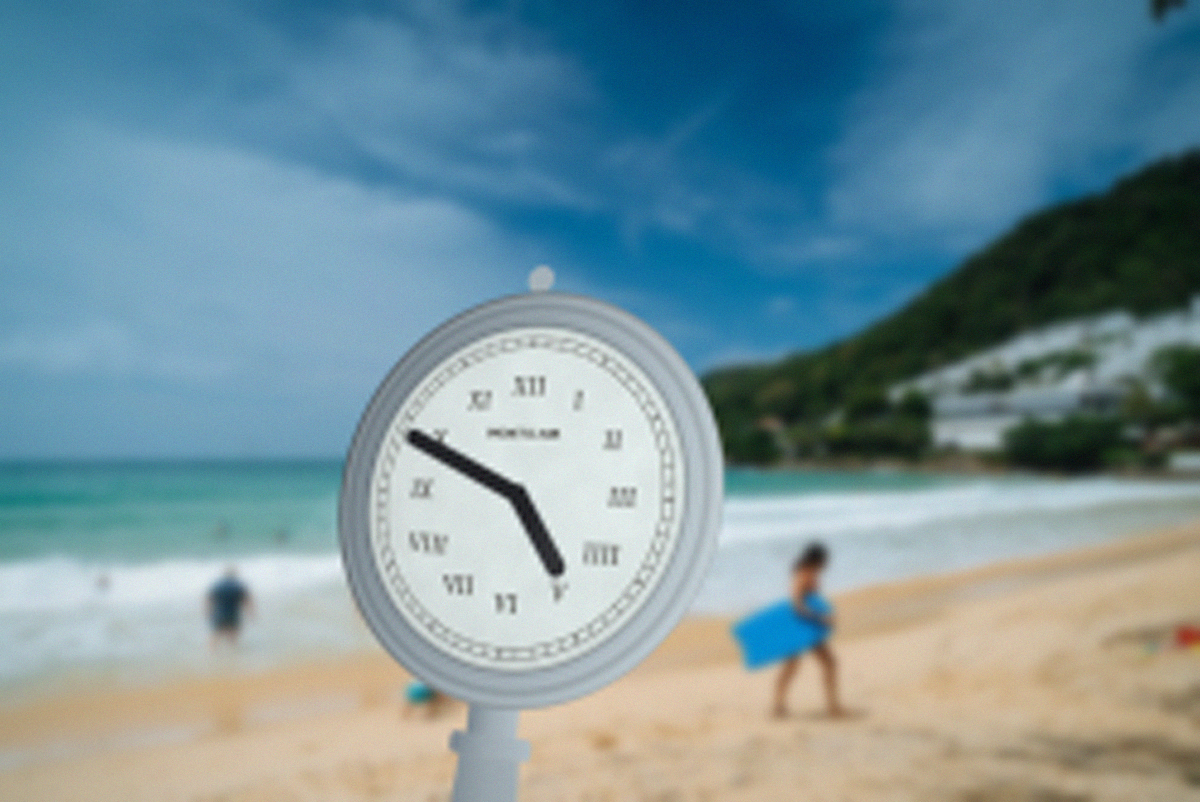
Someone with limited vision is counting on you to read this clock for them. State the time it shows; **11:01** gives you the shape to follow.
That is **4:49**
